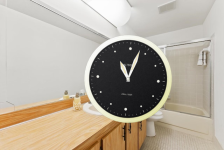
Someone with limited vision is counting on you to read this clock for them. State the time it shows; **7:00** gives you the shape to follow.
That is **11:03**
